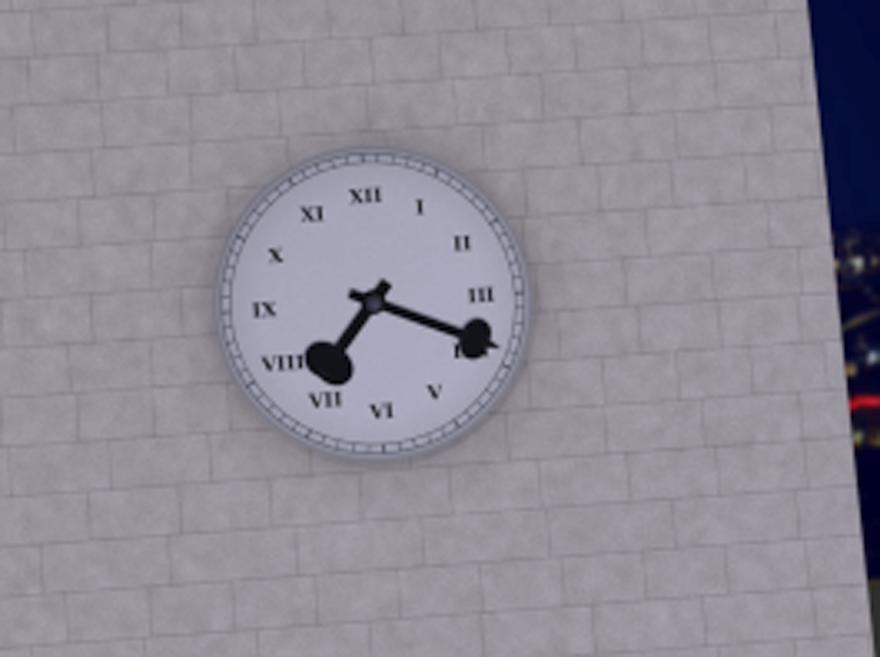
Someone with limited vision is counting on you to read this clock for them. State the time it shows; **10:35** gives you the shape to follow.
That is **7:19**
